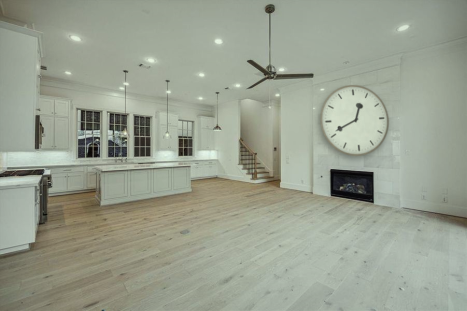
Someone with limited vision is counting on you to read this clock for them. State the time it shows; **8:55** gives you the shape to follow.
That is **12:41**
